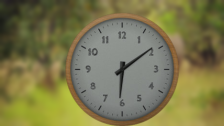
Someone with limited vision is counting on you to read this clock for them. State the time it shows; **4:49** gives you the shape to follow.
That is **6:09**
